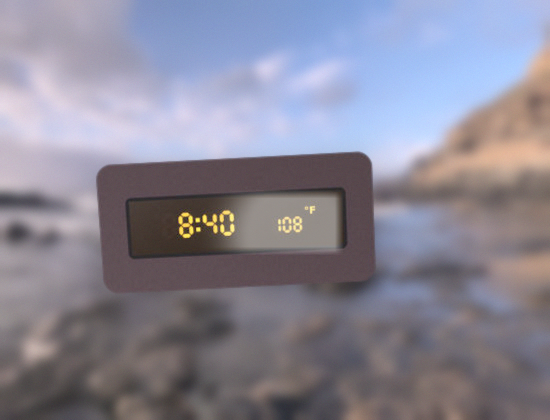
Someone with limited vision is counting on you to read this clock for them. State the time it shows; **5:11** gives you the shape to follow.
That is **8:40**
